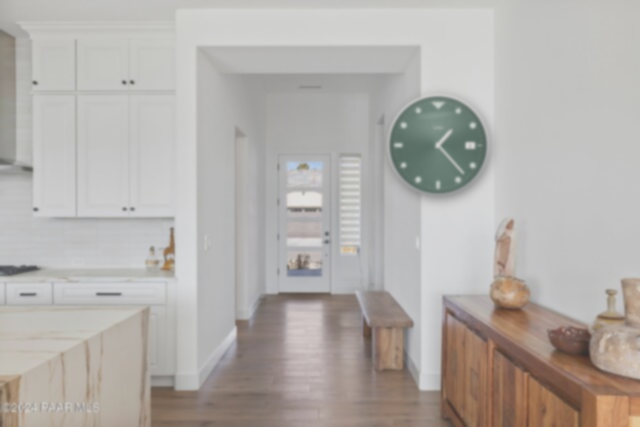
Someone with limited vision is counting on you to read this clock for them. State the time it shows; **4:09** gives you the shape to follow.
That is **1:23**
